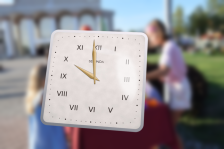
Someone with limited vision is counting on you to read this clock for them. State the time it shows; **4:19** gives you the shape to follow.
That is **9:59**
